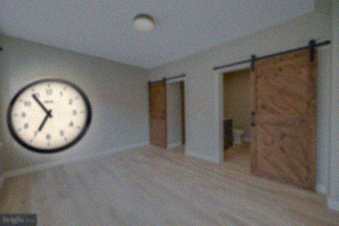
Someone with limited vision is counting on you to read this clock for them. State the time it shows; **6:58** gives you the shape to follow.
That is **6:54**
